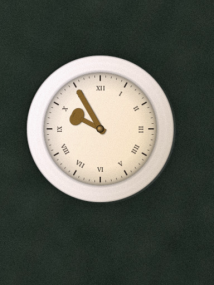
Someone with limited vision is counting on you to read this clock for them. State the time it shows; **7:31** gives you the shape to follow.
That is **9:55**
